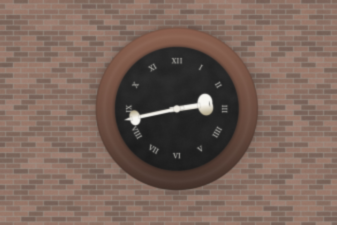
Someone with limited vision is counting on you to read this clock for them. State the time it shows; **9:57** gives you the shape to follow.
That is **2:43**
